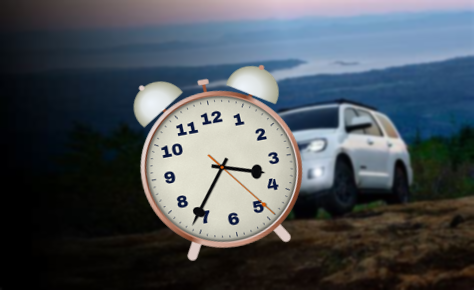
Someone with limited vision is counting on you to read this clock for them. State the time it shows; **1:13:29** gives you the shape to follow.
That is **3:36:24**
